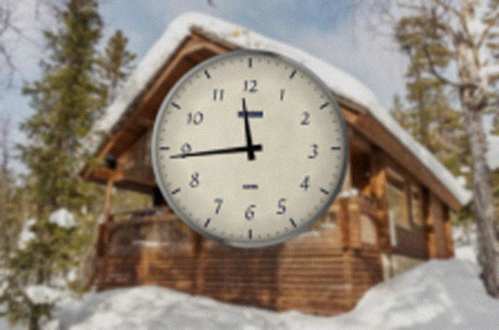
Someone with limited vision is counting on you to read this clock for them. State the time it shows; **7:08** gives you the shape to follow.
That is **11:44**
